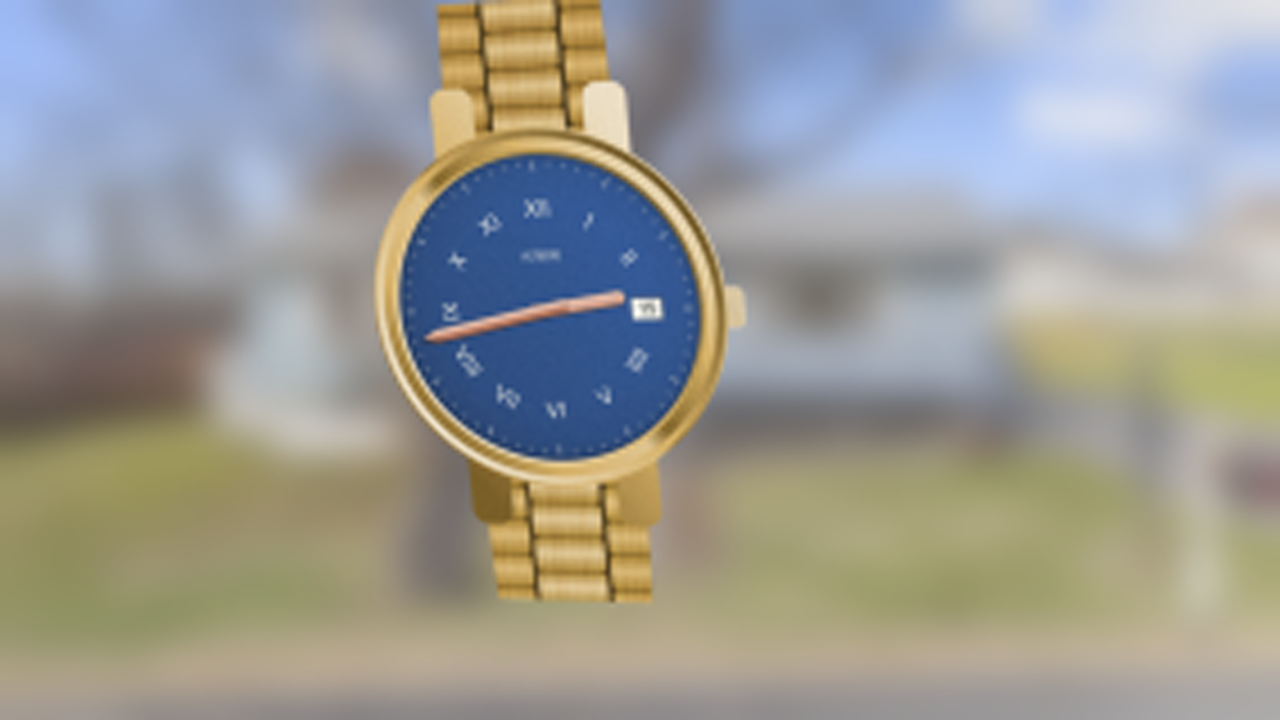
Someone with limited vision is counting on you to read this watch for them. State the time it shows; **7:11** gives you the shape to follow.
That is **2:43**
